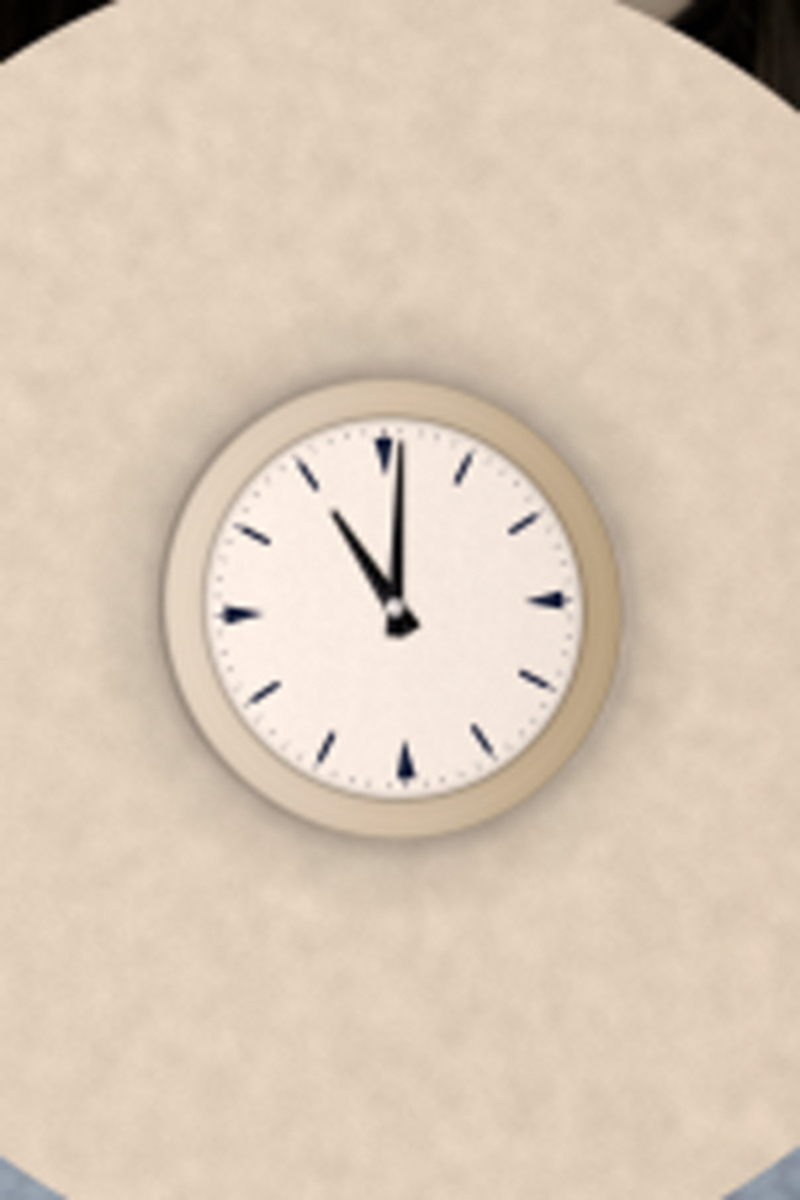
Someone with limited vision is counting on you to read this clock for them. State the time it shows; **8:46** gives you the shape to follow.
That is **11:01**
